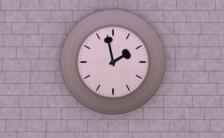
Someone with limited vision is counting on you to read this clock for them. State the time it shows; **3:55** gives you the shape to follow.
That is **1:58**
